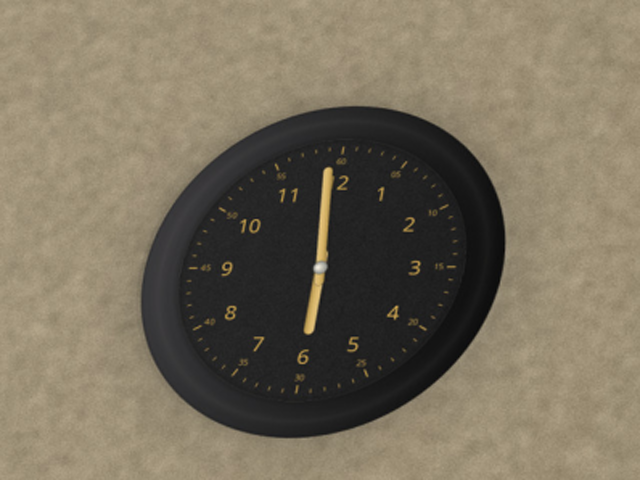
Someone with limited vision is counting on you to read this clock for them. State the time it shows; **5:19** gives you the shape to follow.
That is **5:59**
